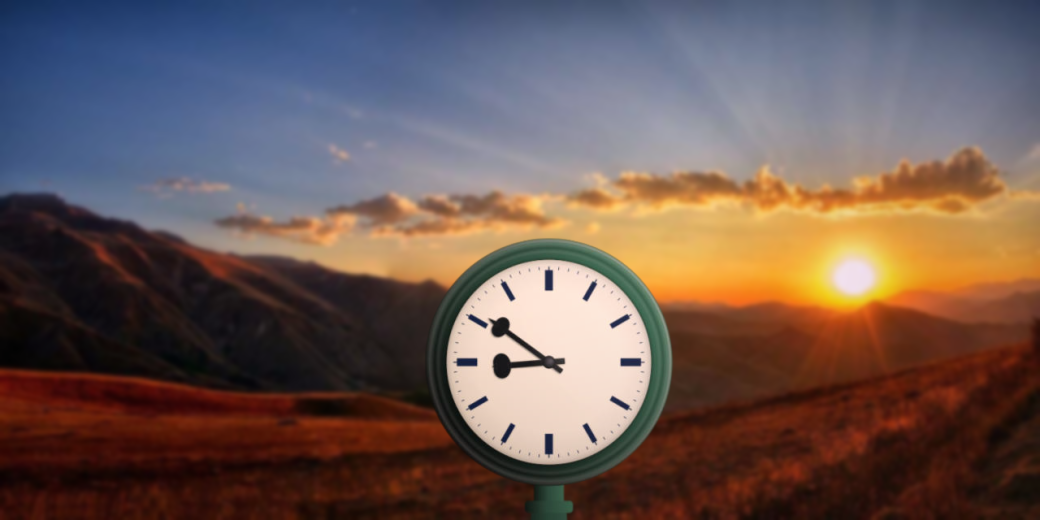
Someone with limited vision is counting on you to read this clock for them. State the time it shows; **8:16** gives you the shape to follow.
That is **8:51**
